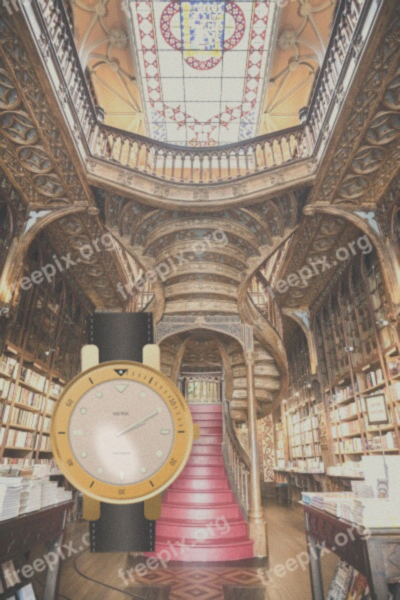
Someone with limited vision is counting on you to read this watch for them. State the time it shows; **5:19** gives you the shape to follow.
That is **2:10**
